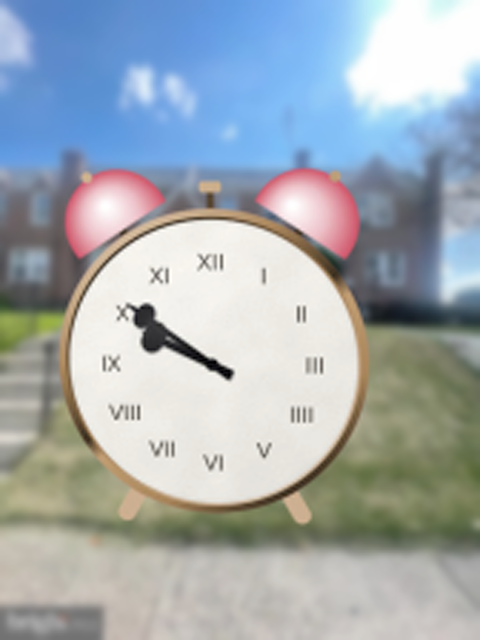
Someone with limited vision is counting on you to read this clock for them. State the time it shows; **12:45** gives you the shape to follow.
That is **9:51**
